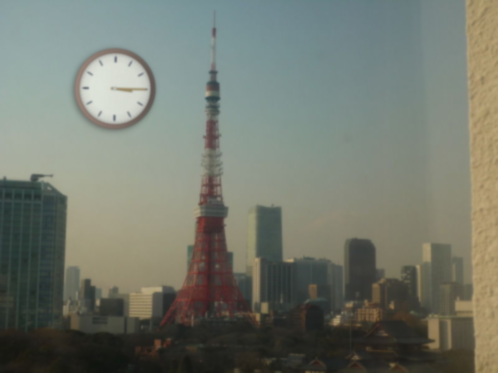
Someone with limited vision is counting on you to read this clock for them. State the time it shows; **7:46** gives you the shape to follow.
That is **3:15**
